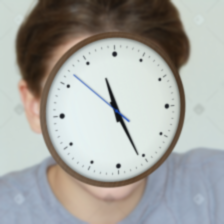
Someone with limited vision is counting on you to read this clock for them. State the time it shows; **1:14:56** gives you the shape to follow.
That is **11:25:52**
